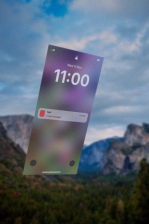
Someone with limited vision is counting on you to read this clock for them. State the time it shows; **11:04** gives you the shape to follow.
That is **11:00**
